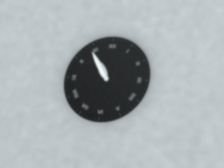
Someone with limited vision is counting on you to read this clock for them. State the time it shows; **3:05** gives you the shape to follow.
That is **10:54**
